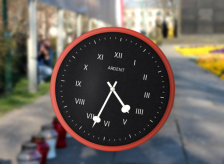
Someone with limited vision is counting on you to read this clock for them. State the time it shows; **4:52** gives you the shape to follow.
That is **4:33**
